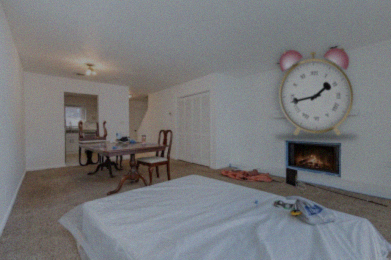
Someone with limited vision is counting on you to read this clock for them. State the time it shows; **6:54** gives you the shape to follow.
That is **1:43**
